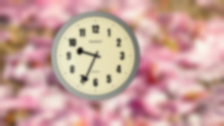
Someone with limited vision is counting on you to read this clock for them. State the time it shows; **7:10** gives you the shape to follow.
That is **9:34**
